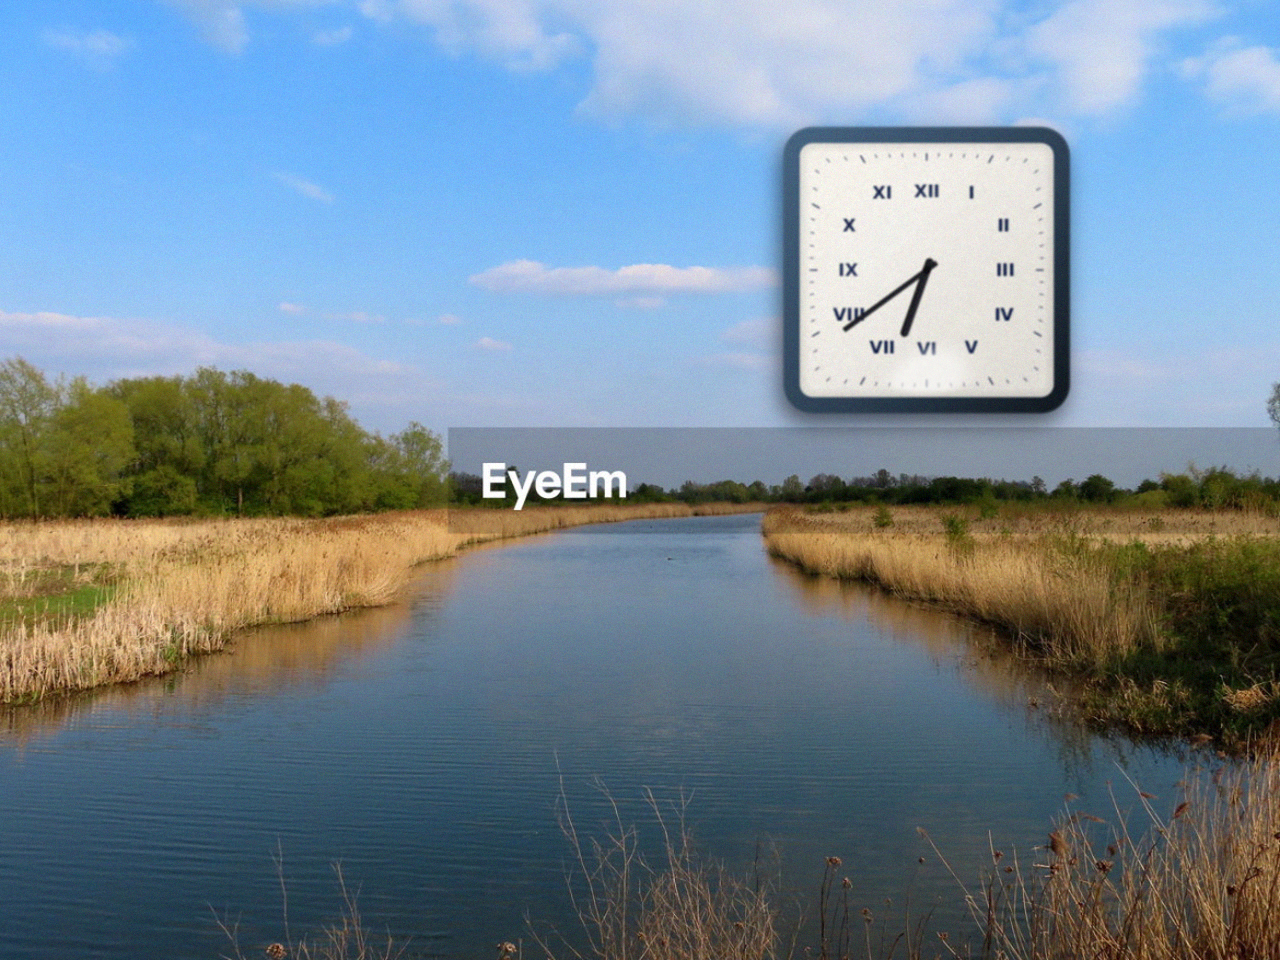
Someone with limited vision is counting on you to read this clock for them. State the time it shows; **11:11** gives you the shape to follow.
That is **6:39**
